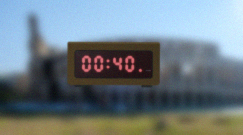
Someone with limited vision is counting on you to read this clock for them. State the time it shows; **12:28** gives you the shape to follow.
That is **0:40**
